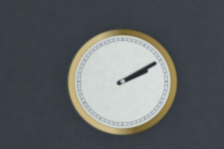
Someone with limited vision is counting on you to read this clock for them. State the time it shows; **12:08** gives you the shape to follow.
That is **2:10**
